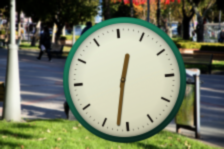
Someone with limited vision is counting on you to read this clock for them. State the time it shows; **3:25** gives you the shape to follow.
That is **12:32**
